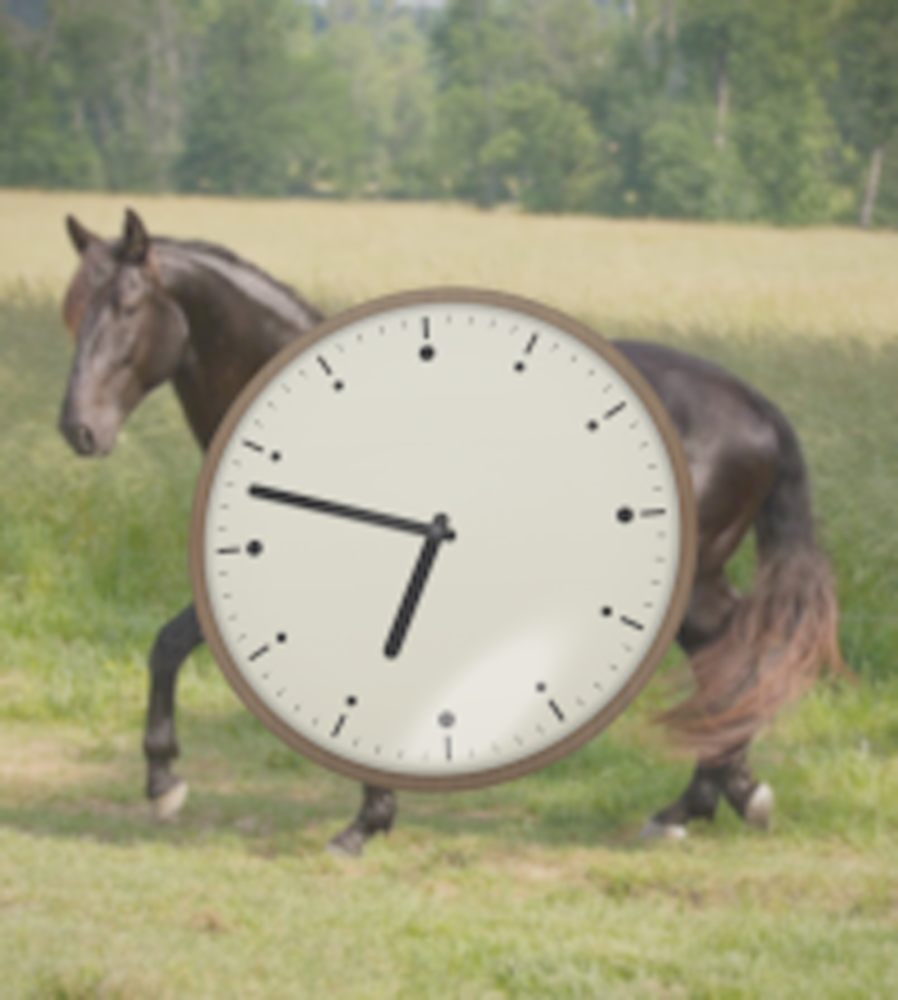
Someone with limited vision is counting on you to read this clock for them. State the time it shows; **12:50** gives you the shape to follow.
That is **6:48**
